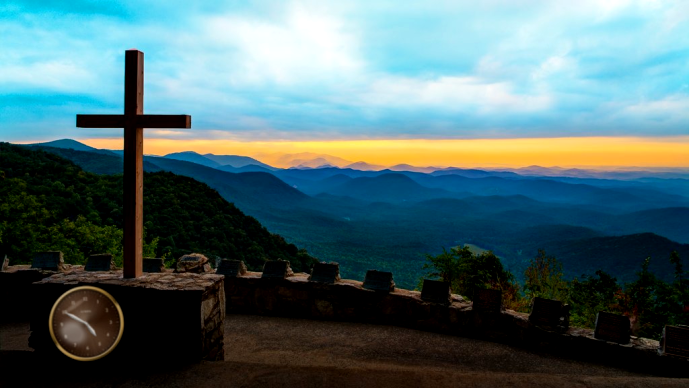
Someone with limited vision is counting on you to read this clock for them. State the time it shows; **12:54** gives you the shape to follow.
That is **4:50**
